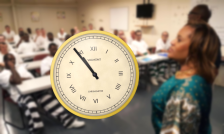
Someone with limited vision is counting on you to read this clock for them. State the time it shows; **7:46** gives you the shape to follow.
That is **10:54**
